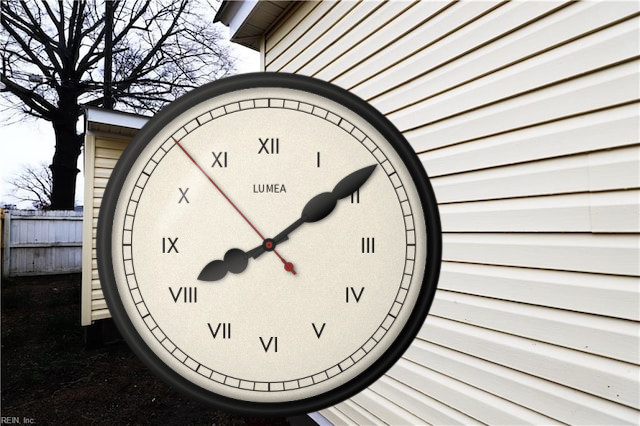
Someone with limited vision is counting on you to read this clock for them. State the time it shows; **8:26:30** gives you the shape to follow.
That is **8:08:53**
